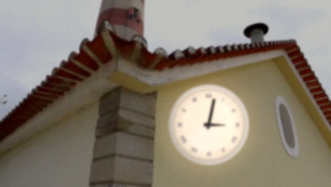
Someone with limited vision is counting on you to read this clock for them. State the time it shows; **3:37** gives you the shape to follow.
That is **3:02**
